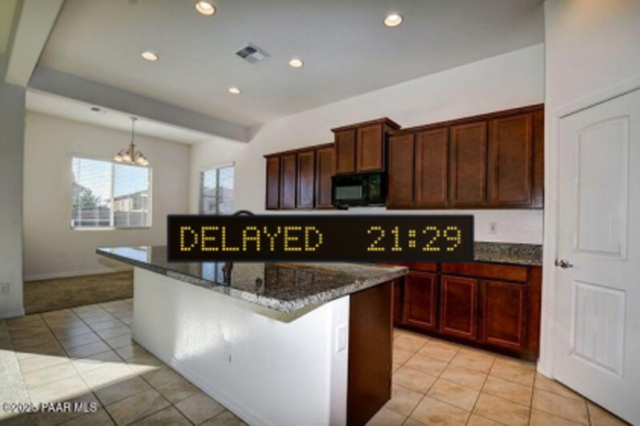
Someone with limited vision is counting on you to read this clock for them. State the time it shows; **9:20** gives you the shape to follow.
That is **21:29**
